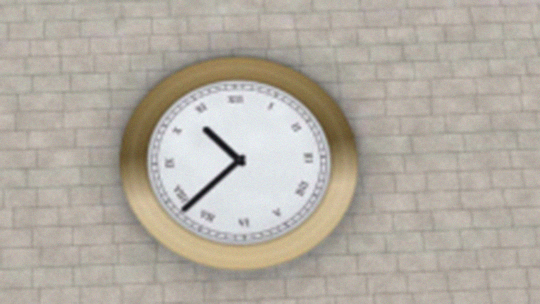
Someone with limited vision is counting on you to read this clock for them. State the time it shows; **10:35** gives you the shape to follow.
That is **10:38**
